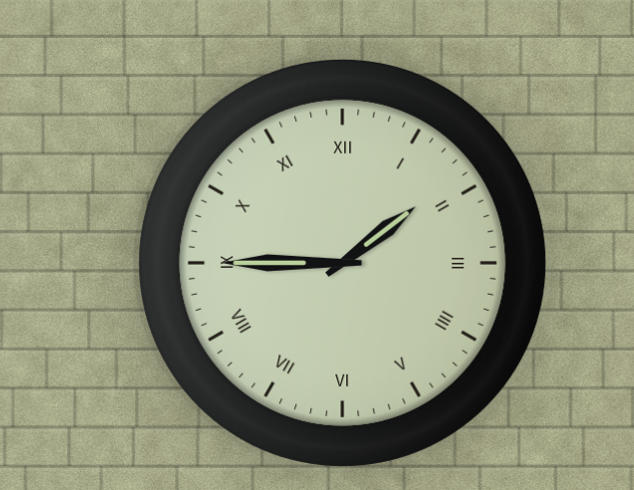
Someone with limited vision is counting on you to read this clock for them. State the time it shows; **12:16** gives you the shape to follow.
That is **1:45**
